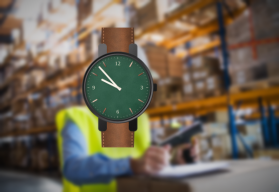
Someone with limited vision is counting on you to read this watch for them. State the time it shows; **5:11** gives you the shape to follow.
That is **9:53**
